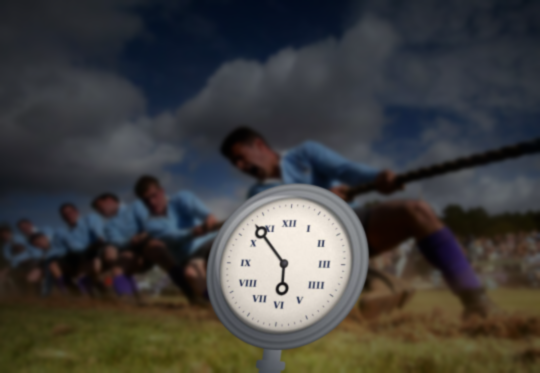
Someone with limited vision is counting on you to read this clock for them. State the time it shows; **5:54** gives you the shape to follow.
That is **5:53**
